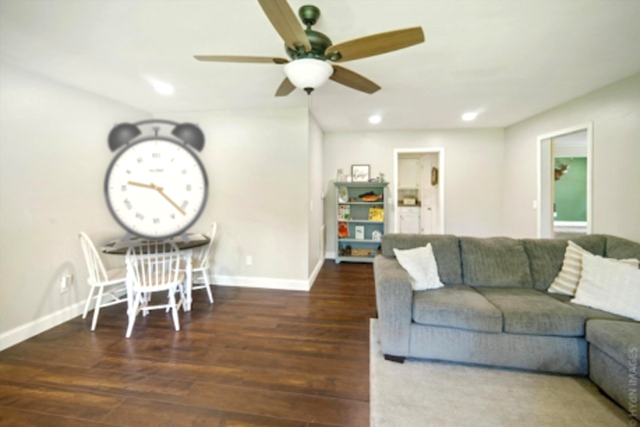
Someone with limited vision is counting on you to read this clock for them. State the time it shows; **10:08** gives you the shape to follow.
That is **9:22**
